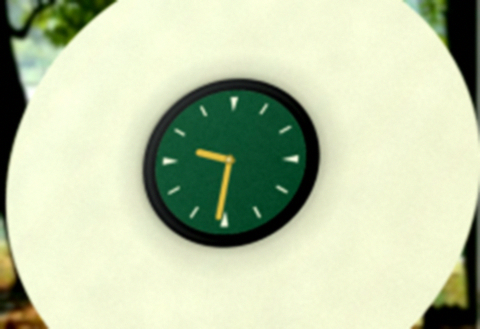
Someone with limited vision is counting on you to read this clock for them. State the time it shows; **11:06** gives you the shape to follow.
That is **9:31**
